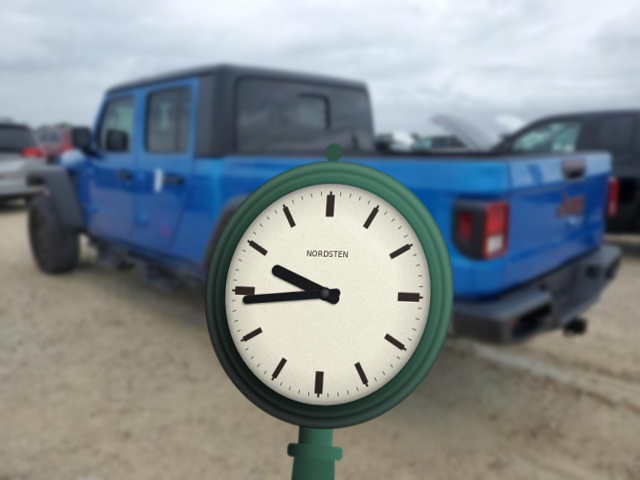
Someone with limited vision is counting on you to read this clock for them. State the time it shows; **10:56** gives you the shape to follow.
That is **9:44**
